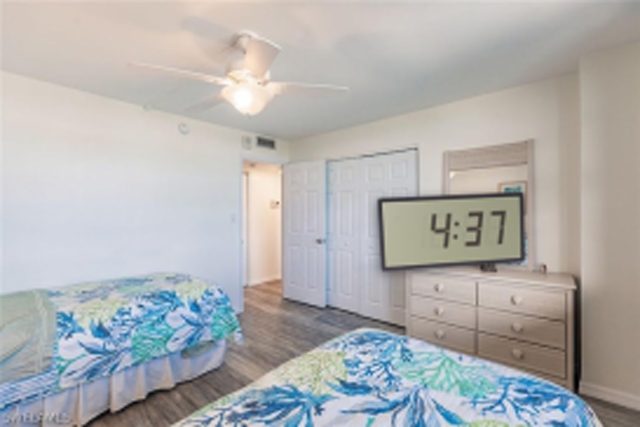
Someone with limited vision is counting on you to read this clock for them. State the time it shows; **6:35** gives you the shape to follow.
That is **4:37**
